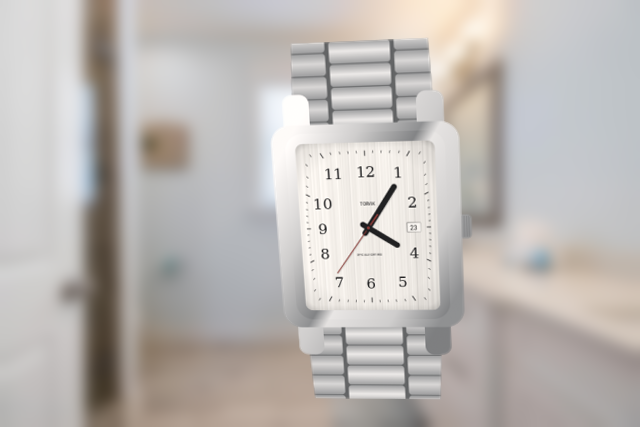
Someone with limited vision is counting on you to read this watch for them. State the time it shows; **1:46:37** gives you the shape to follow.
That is **4:05:36**
